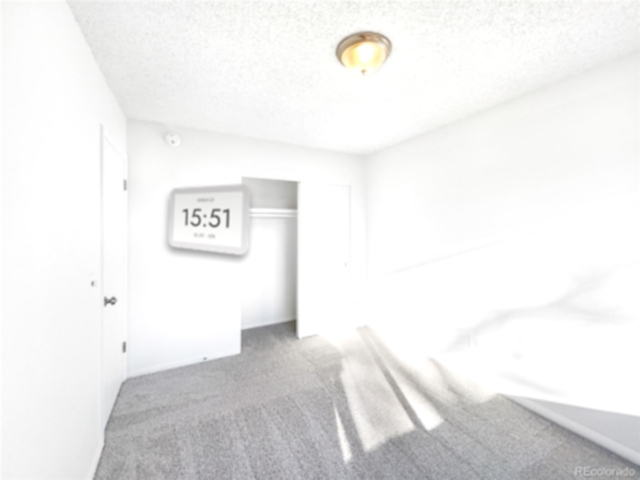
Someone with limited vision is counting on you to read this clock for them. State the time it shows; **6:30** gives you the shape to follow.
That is **15:51**
